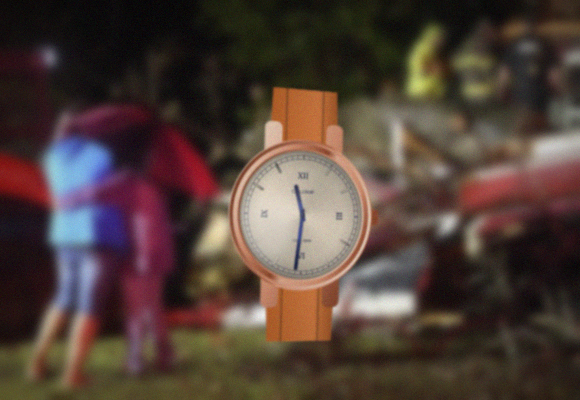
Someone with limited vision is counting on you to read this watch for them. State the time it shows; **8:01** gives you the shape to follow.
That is **11:31**
